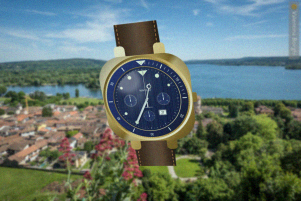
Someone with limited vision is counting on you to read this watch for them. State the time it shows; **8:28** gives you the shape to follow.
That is **12:35**
